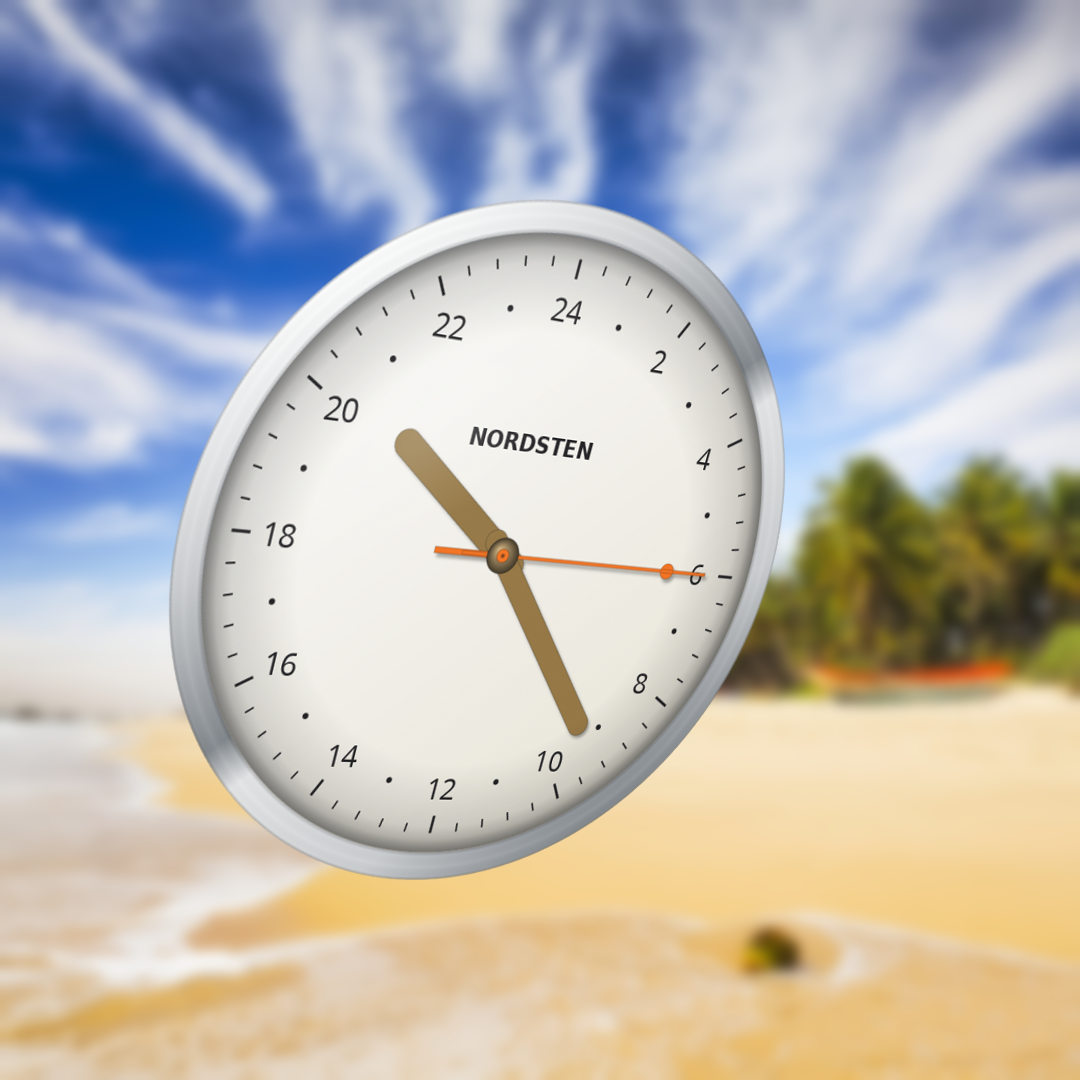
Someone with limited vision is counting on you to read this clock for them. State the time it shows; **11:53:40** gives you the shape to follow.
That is **20:23:15**
